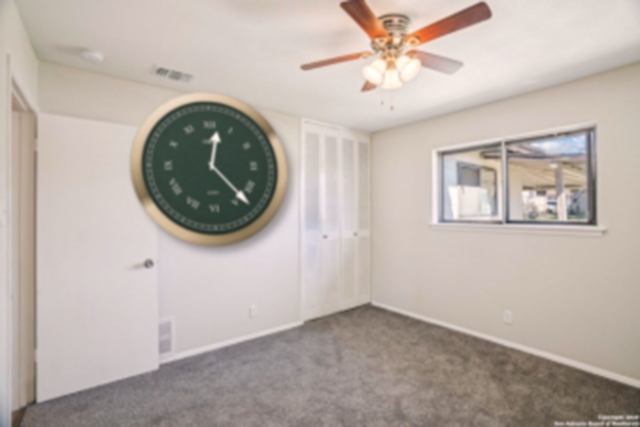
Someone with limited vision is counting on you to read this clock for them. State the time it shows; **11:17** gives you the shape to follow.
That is **12:23**
